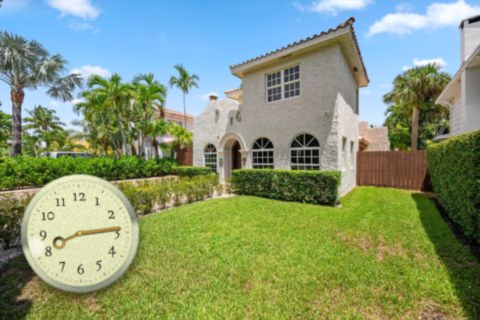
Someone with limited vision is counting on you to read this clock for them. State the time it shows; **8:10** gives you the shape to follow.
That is **8:14**
